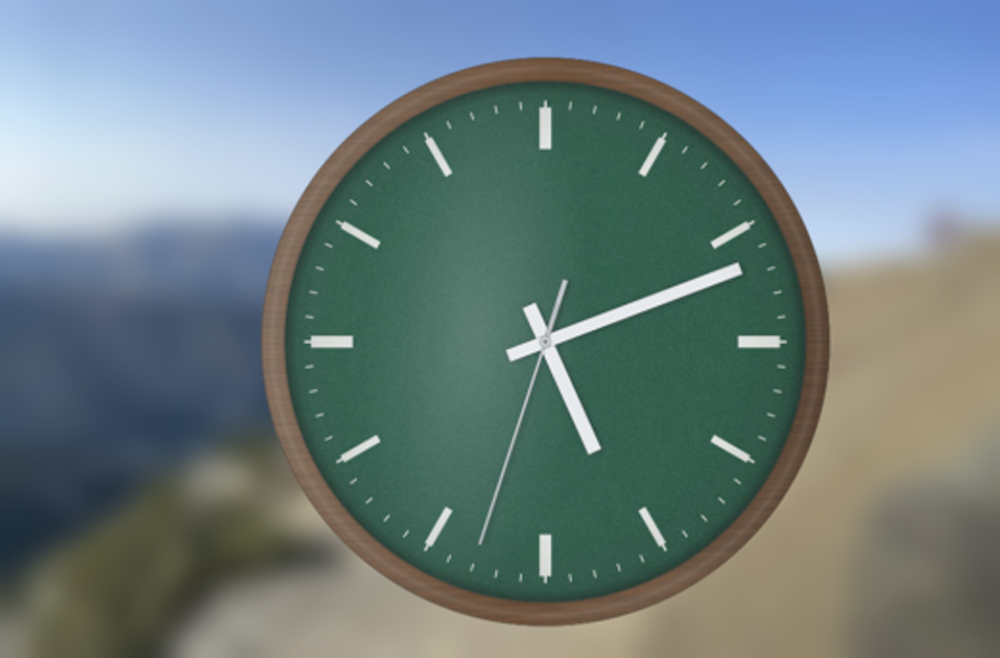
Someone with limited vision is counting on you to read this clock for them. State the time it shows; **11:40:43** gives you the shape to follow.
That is **5:11:33**
